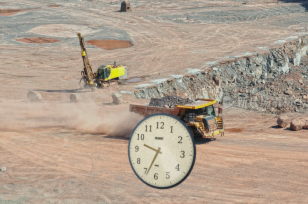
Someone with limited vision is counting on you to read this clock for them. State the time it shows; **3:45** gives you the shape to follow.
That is **9:34**
